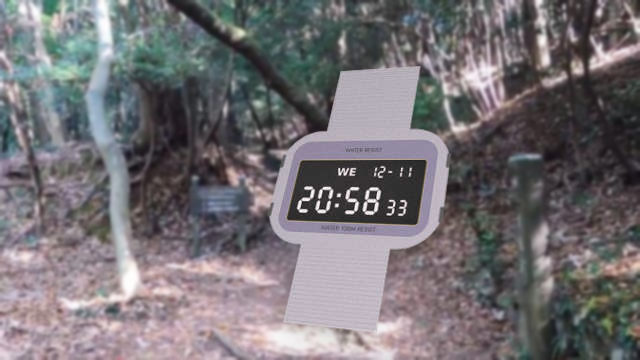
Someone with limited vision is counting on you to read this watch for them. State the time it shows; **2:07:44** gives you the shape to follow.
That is **20:58:33**
